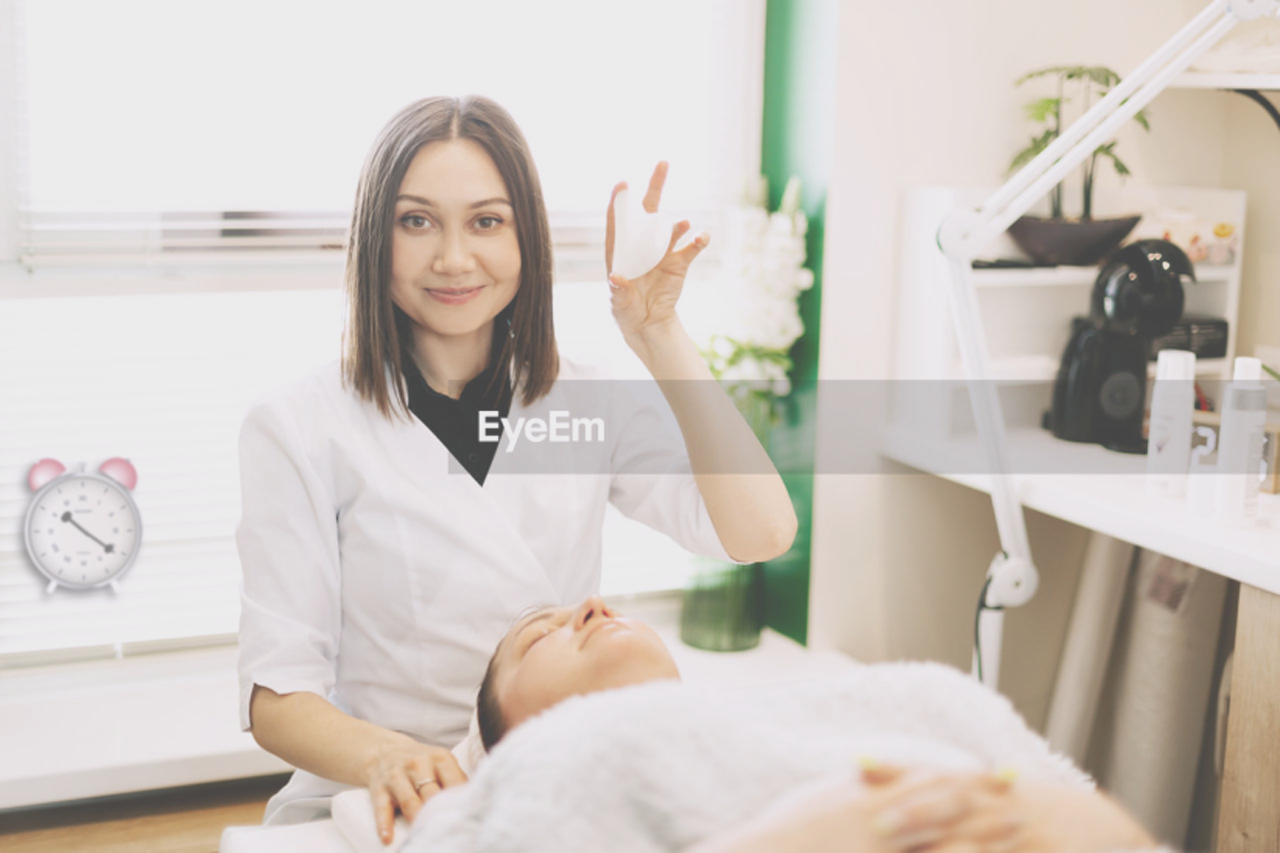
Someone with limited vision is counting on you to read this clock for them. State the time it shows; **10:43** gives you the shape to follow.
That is **10:21**
